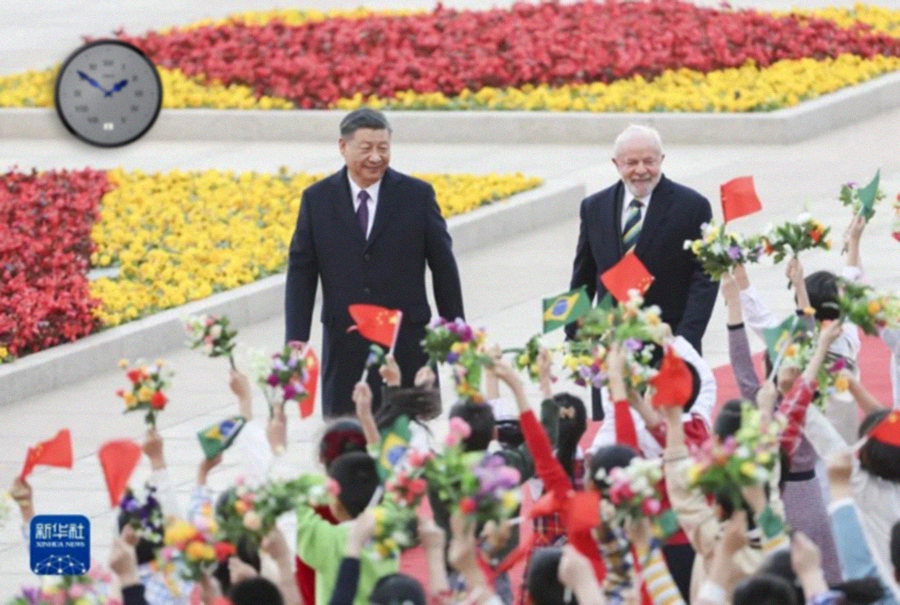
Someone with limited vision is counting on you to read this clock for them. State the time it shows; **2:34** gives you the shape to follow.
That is **1:51**
